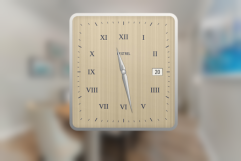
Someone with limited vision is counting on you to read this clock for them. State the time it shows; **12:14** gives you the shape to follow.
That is **11:28**
